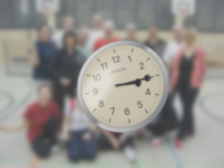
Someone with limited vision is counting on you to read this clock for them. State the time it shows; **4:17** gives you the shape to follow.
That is **3:15**
